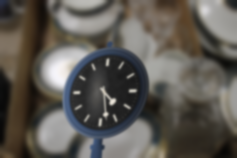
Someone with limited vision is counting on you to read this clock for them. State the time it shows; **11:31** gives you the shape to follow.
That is **4:28**
